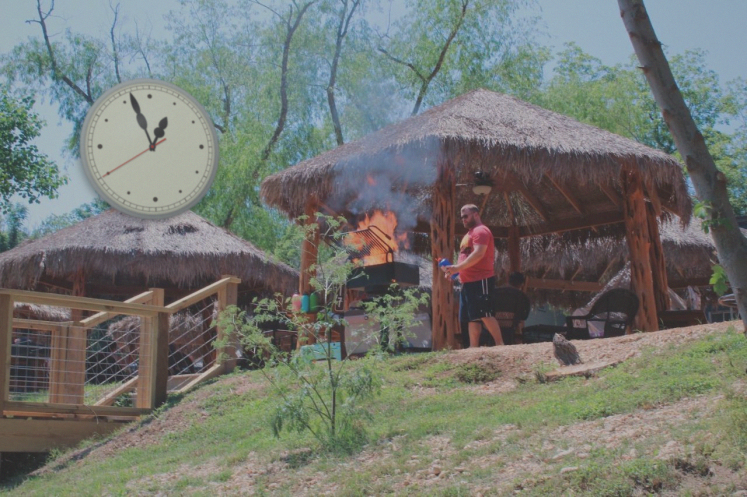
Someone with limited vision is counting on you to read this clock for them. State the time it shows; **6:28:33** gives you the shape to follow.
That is **12:56:40**
